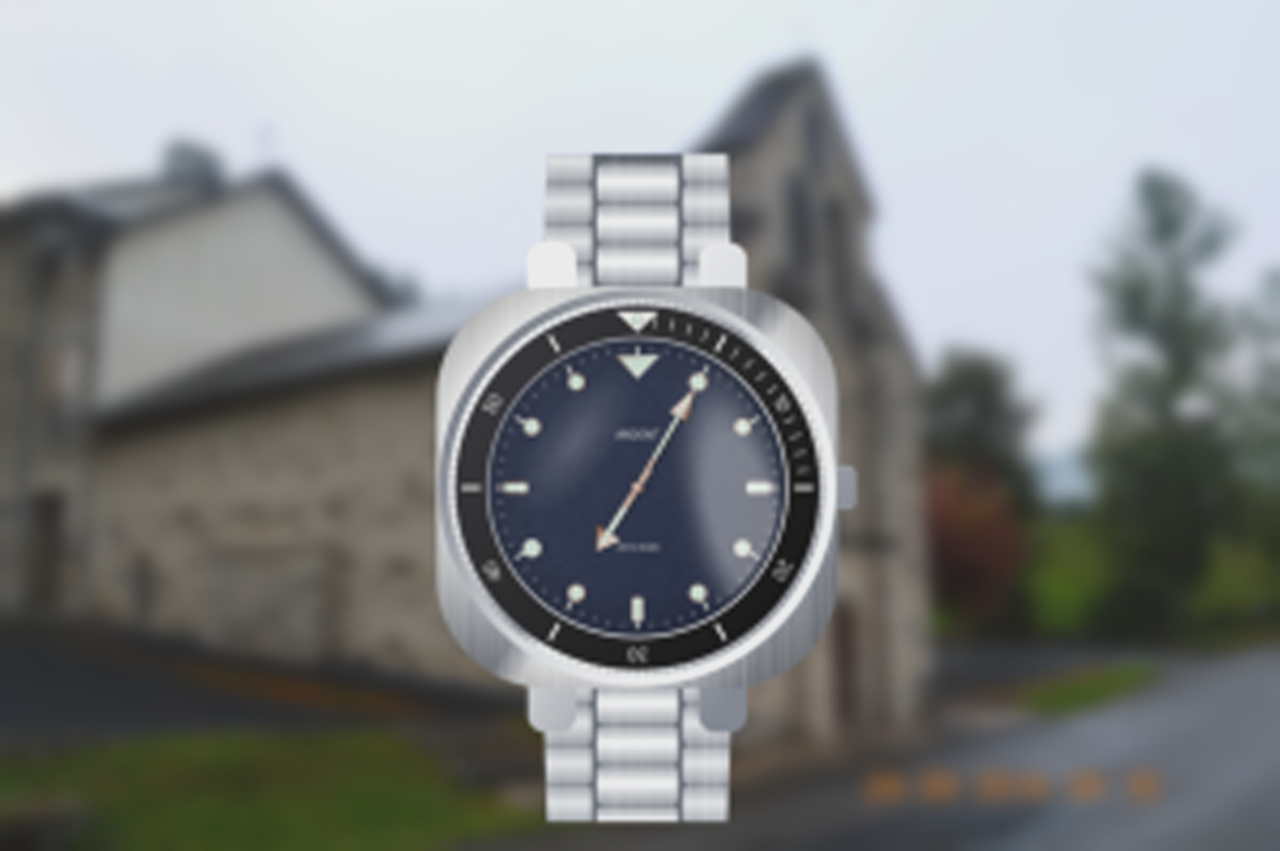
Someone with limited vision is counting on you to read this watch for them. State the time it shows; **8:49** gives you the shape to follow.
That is **7:05**
